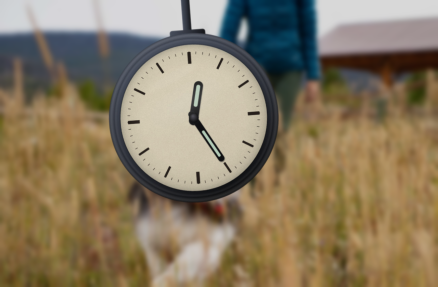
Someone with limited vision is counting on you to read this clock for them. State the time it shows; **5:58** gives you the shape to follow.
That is **12:25**
